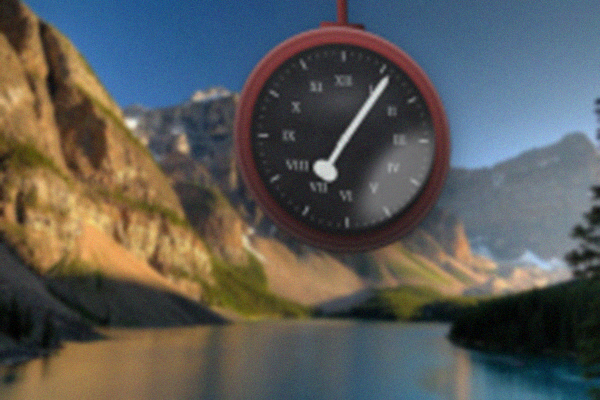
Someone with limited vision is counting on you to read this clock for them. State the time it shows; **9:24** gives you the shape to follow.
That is **7:06**
